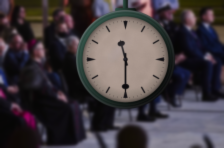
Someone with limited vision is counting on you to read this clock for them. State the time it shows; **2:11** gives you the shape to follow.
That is **11:30**
